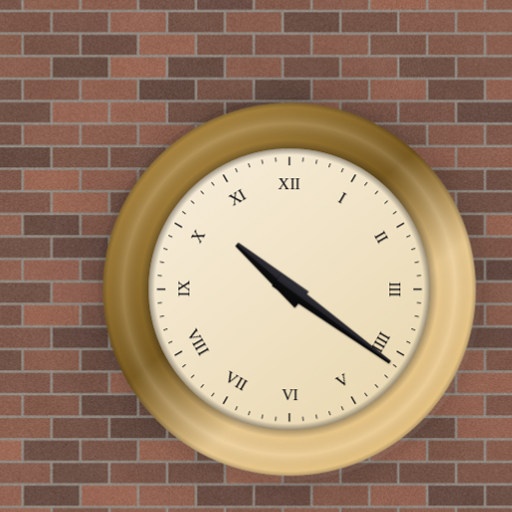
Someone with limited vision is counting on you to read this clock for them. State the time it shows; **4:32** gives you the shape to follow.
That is **10:21**
